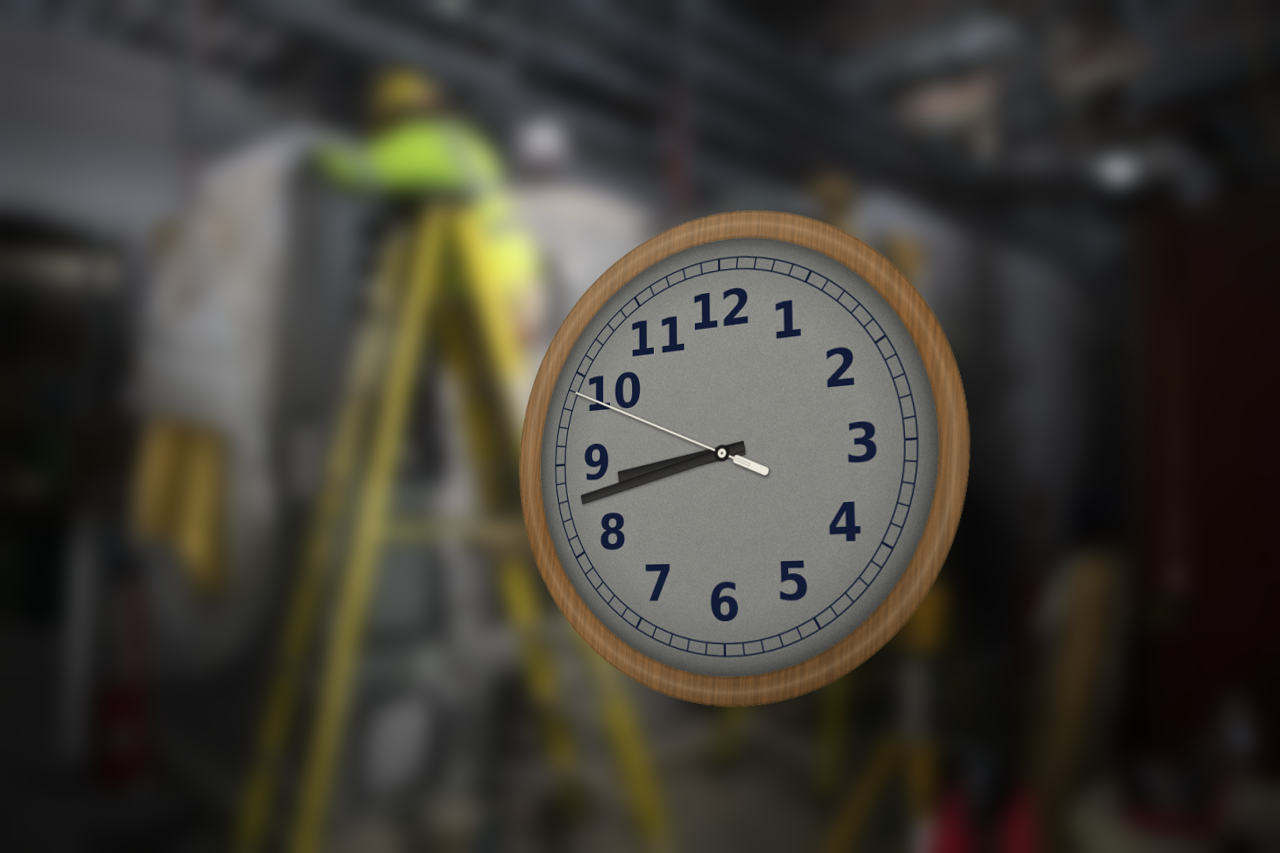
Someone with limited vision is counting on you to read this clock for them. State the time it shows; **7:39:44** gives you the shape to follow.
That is **8:42:49**
